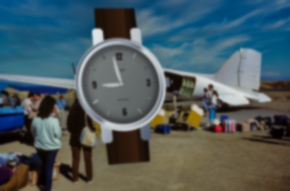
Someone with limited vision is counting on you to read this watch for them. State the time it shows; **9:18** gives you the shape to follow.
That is **8:58**
